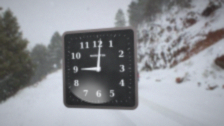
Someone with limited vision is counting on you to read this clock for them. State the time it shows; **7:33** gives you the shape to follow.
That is **9:01**
